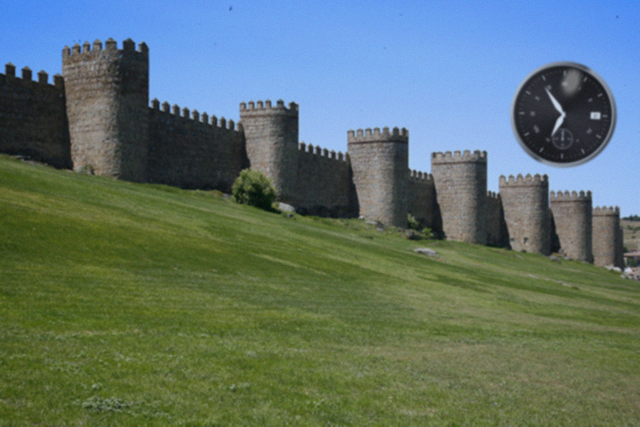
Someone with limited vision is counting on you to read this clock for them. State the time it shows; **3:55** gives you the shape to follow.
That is **6:54**
